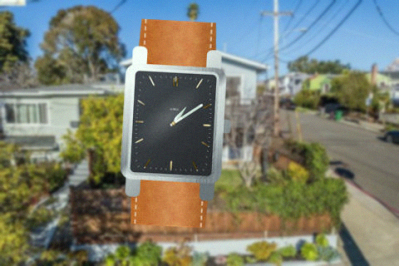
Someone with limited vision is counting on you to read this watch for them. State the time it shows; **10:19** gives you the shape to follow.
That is **1:09**
